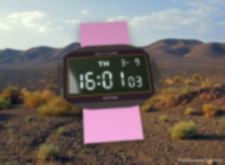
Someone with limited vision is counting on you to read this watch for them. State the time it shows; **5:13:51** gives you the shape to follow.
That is **16:01:03**
